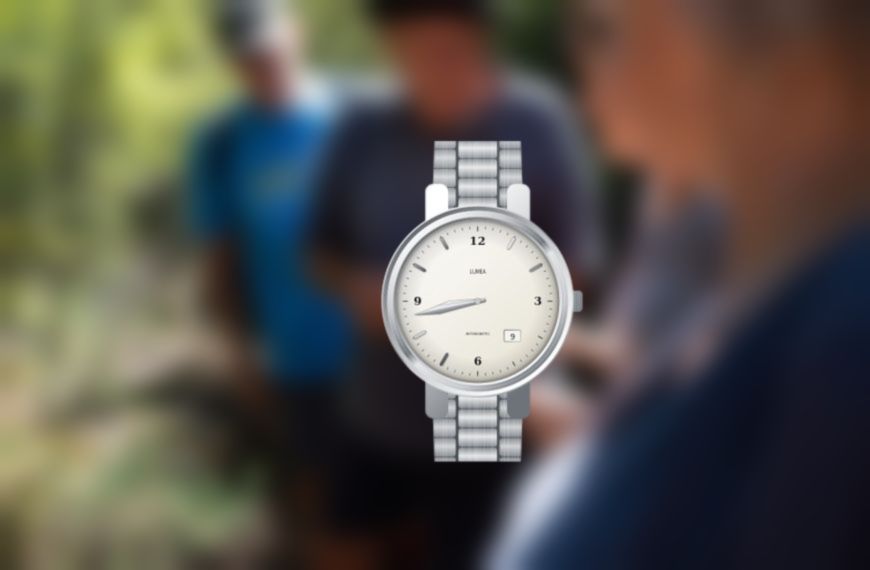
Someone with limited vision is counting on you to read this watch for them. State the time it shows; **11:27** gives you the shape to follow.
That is **8:43**
